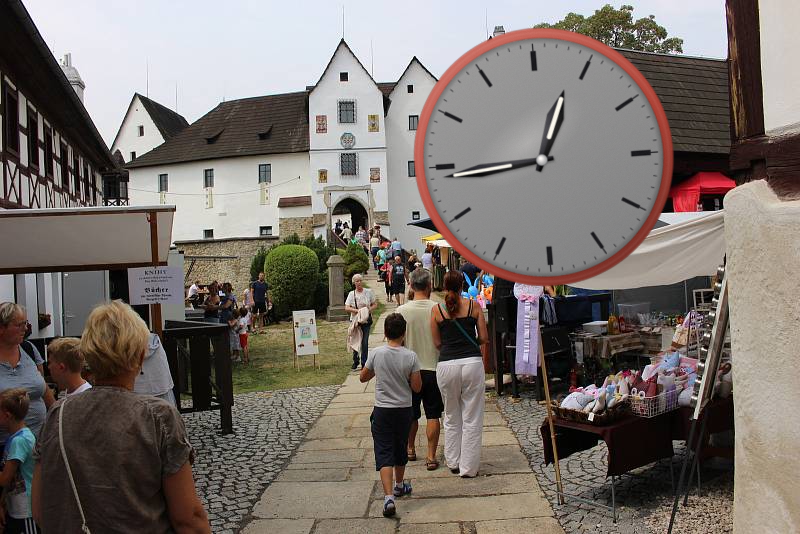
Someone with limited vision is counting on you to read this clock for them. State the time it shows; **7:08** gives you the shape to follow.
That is **12:44**
